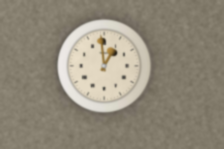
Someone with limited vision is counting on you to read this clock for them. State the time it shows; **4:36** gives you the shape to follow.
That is **12:59**
